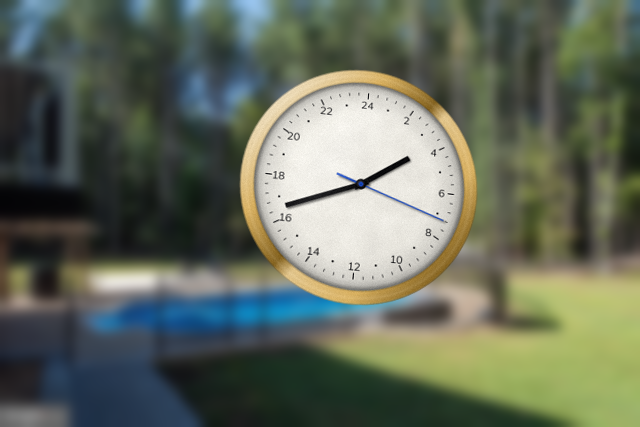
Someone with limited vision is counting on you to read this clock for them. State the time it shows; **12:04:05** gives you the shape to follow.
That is **3:41:18**
